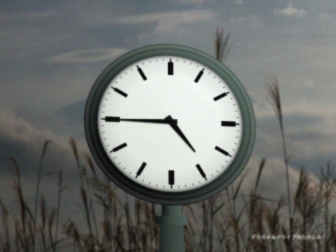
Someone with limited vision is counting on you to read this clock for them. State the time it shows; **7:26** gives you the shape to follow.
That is **4:45**
